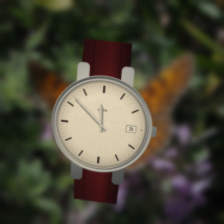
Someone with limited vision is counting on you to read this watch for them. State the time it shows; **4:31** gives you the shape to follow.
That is **11:52**
